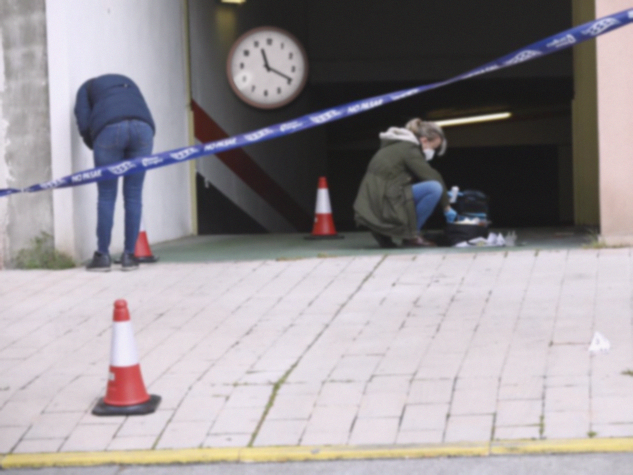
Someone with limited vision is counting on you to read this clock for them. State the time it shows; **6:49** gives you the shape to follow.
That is **11:19**
